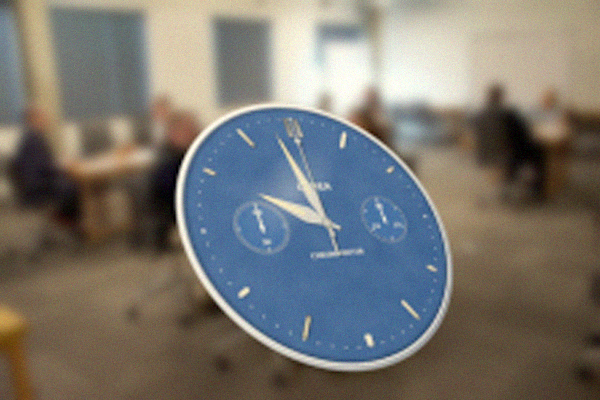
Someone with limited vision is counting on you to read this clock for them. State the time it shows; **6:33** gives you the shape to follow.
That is **9:58**
